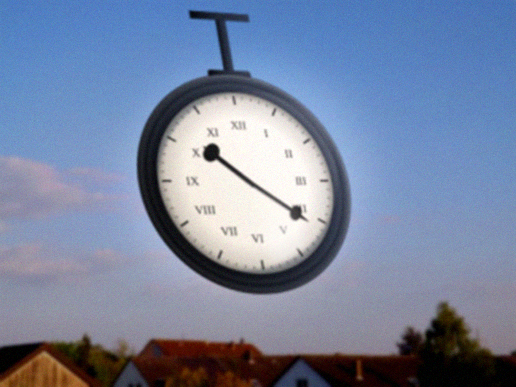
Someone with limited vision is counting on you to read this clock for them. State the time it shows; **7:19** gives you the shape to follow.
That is **10:21**
